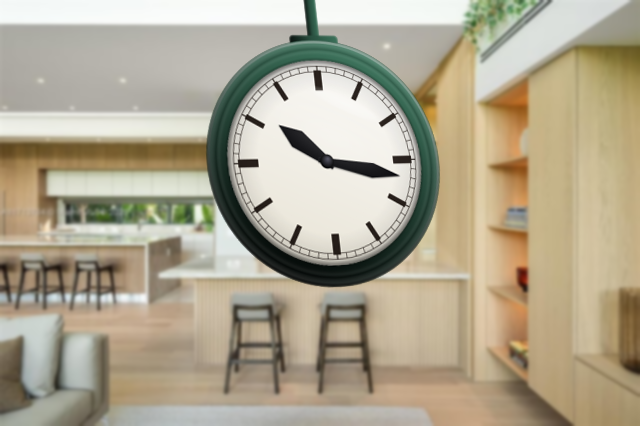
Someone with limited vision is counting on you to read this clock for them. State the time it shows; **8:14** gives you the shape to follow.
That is **10:17**
